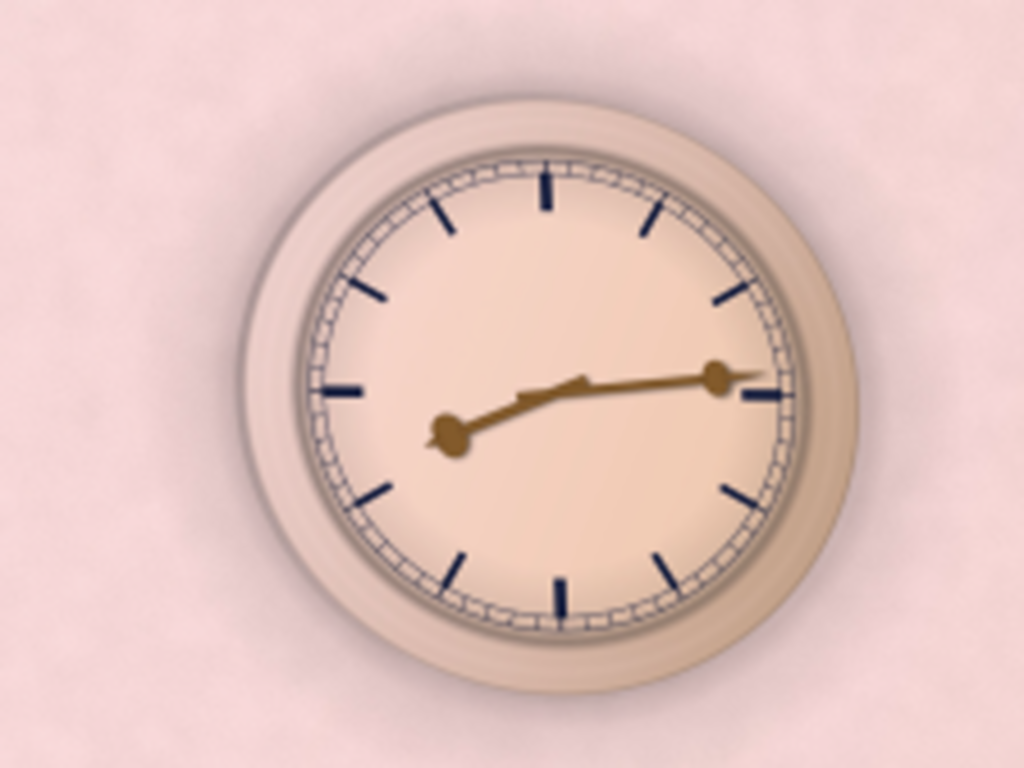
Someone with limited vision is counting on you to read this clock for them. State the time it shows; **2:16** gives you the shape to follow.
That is **8:14**
